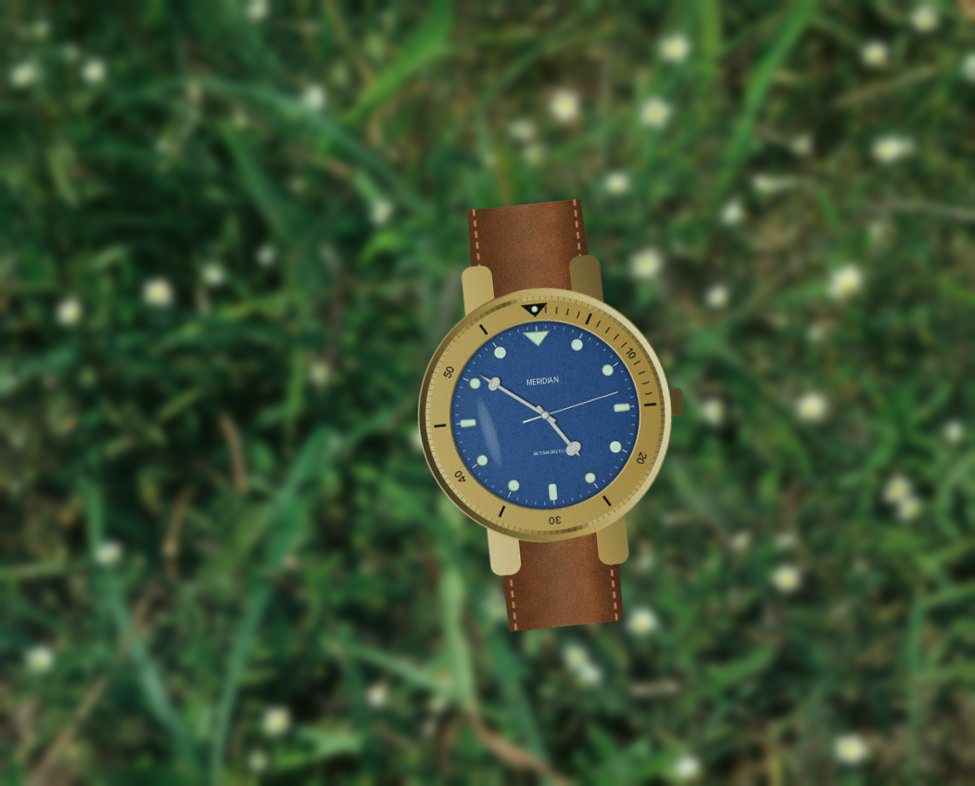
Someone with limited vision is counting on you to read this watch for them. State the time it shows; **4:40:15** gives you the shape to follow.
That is **4:51:13**
